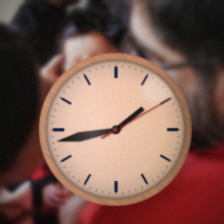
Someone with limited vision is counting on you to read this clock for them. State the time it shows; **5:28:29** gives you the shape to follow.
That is **1:43:10**
